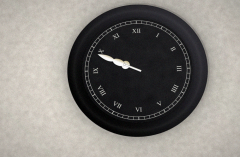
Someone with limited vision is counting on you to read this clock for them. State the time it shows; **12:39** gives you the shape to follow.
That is **9:49**
